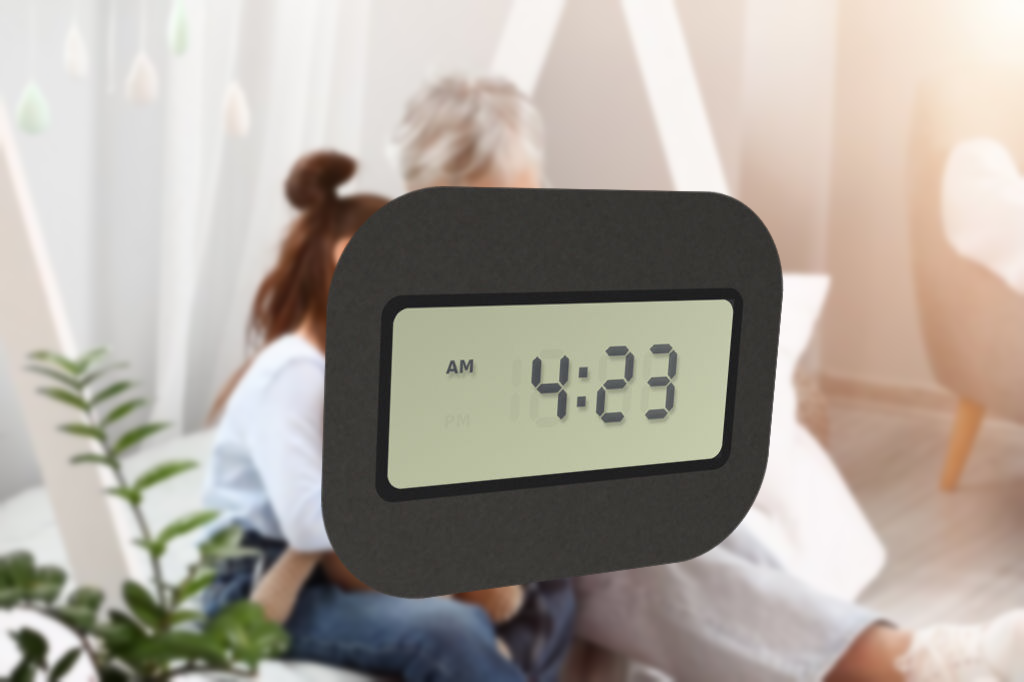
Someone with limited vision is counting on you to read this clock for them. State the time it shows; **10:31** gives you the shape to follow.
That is **4:23**
